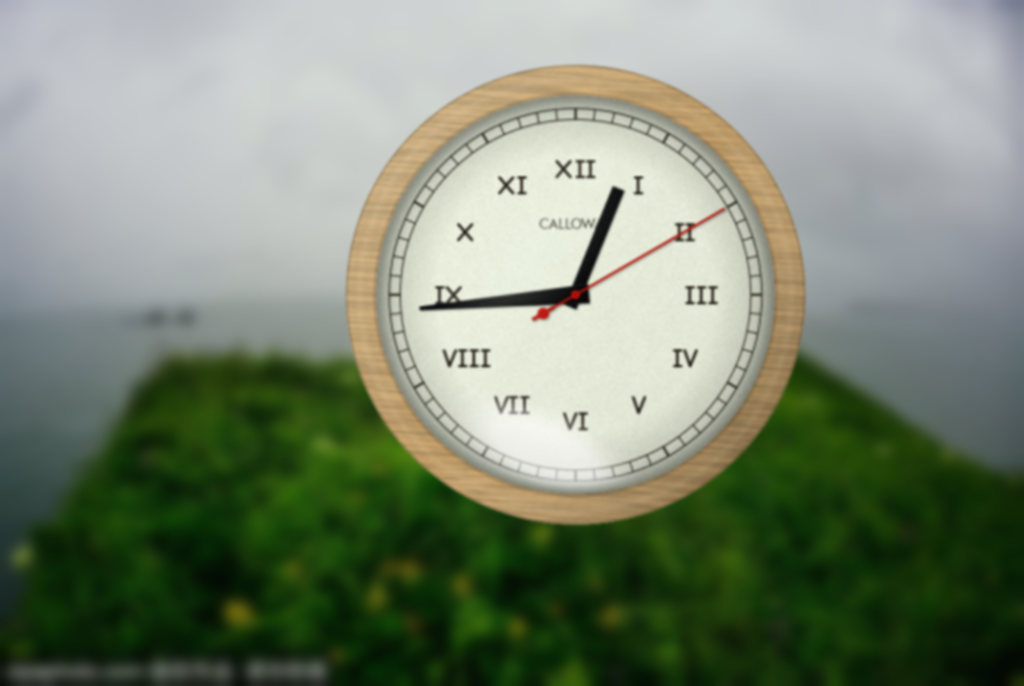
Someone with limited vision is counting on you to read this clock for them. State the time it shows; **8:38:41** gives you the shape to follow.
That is **12:44:10**
